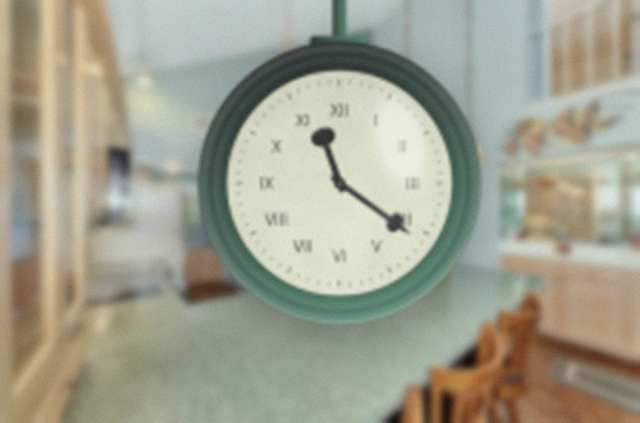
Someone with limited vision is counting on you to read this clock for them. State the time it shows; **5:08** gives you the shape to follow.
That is **11:21**
